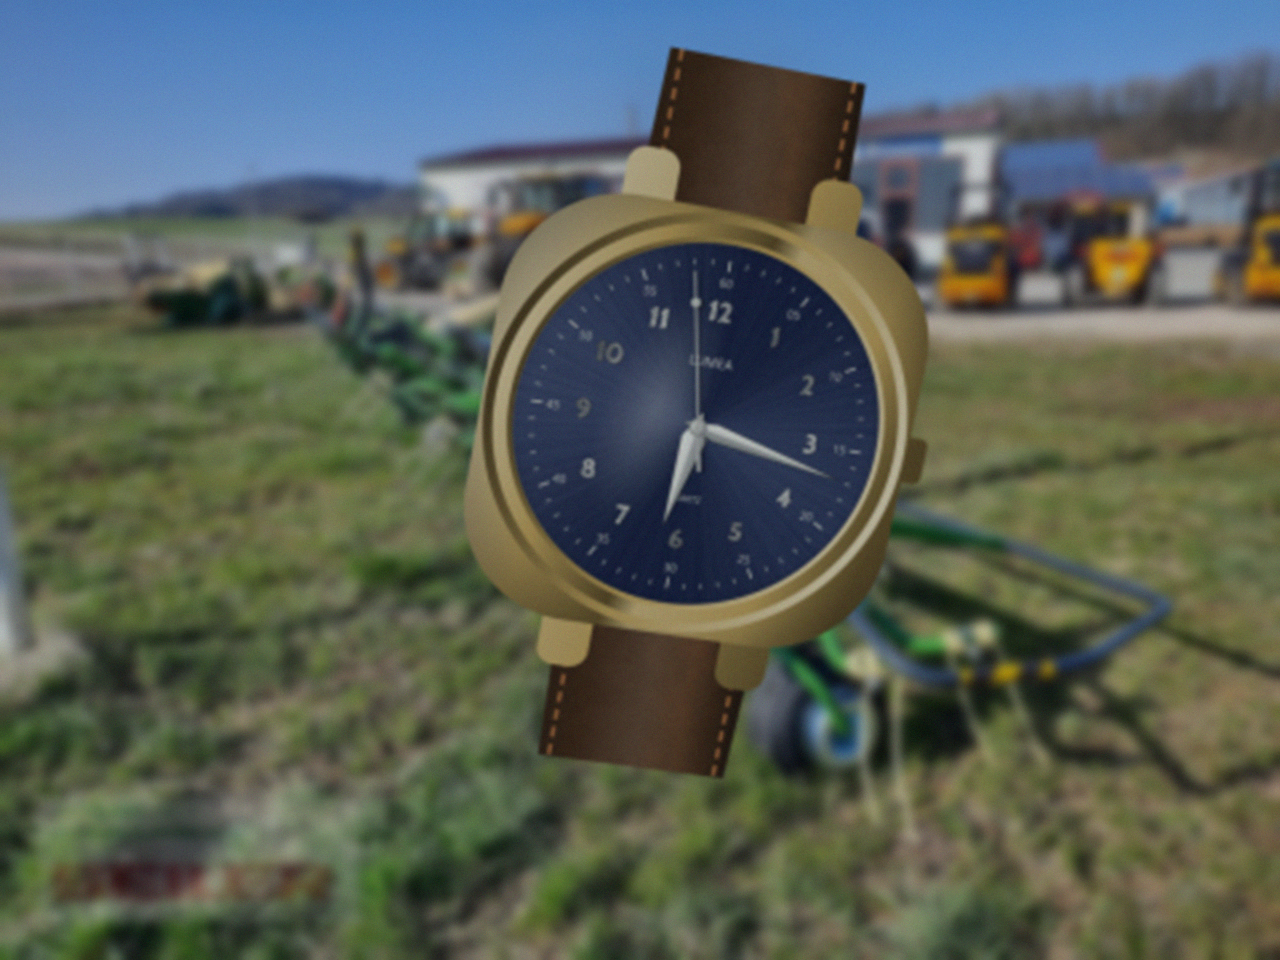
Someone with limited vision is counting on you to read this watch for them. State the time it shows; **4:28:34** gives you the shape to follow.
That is **6:16:58**
